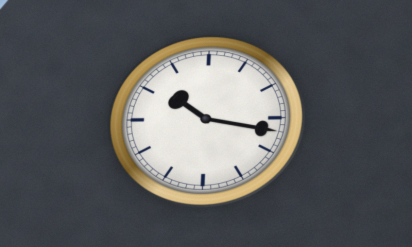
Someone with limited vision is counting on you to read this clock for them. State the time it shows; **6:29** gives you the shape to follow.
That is **10:17**
